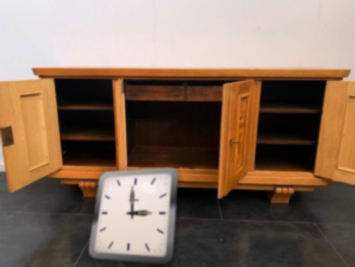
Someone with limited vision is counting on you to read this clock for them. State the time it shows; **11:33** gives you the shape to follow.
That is **2:59**
